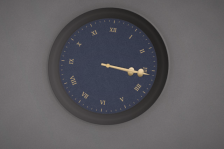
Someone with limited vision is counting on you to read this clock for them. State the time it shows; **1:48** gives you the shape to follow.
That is **3:16**
